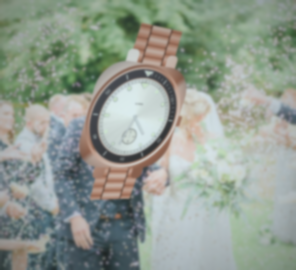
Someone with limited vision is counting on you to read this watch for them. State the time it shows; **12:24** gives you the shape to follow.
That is **4:33**
